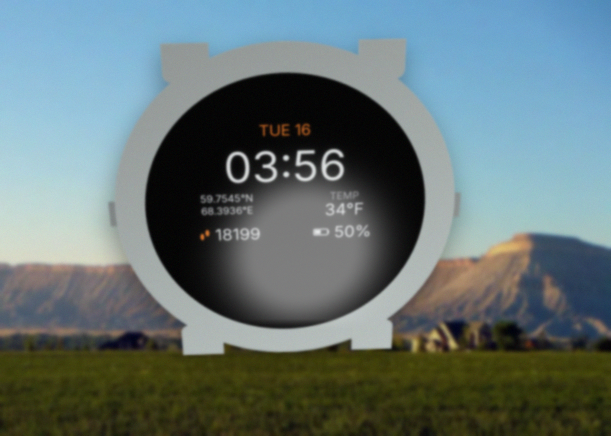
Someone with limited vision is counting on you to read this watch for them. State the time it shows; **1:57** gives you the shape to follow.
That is **3:56**
